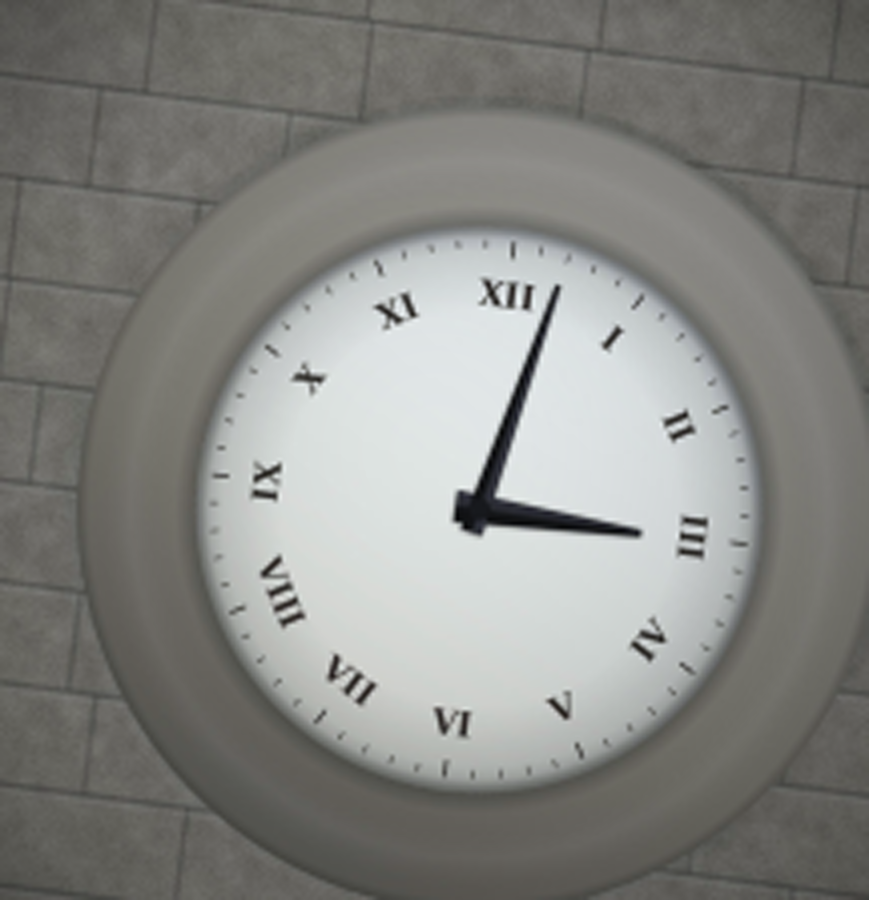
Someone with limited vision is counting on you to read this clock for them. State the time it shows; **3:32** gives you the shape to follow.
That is **3:02**
